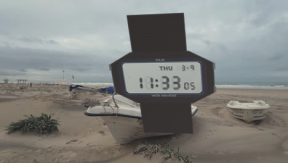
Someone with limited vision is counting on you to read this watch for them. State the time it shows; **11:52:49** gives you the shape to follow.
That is **11:33:05**
